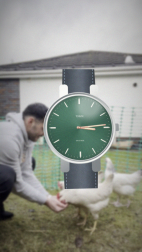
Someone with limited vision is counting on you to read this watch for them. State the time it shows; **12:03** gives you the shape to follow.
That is **3:14**
